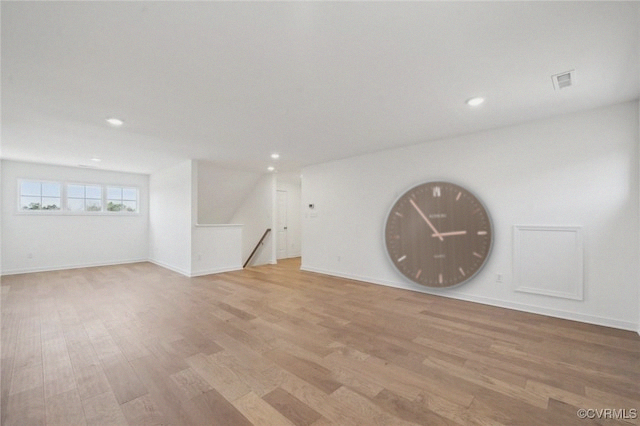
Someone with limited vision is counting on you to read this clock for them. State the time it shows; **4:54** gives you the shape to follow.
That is **2:54**
